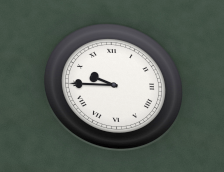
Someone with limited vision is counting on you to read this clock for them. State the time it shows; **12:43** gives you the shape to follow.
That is **9:45**
